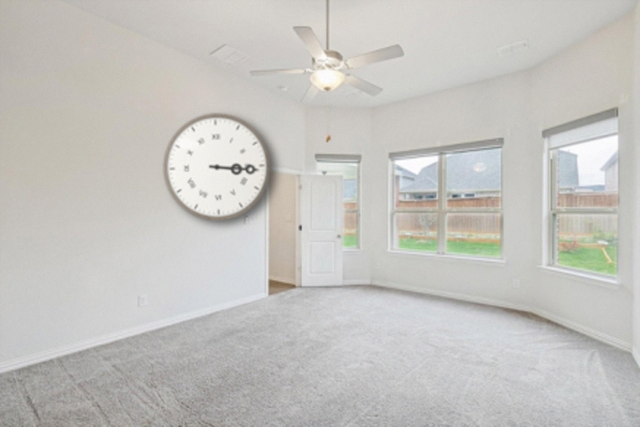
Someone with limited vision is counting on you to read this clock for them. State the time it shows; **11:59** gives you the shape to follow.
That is **3:16**
